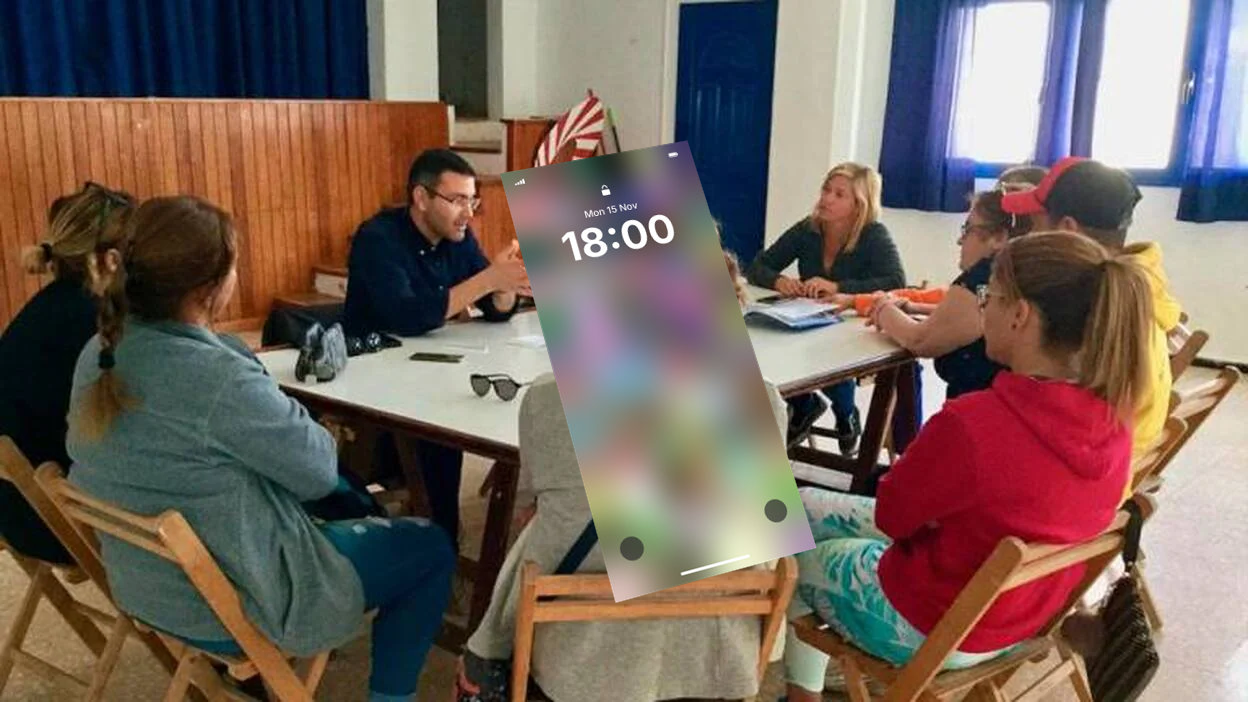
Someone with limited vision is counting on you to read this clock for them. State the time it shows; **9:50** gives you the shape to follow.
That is **18:00**
